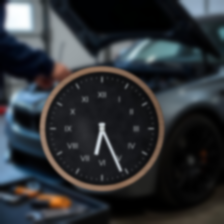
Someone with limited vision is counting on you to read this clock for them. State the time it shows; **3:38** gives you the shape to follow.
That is **6:26**
